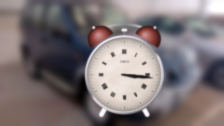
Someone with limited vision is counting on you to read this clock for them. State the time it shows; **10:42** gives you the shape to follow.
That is **3:16**
